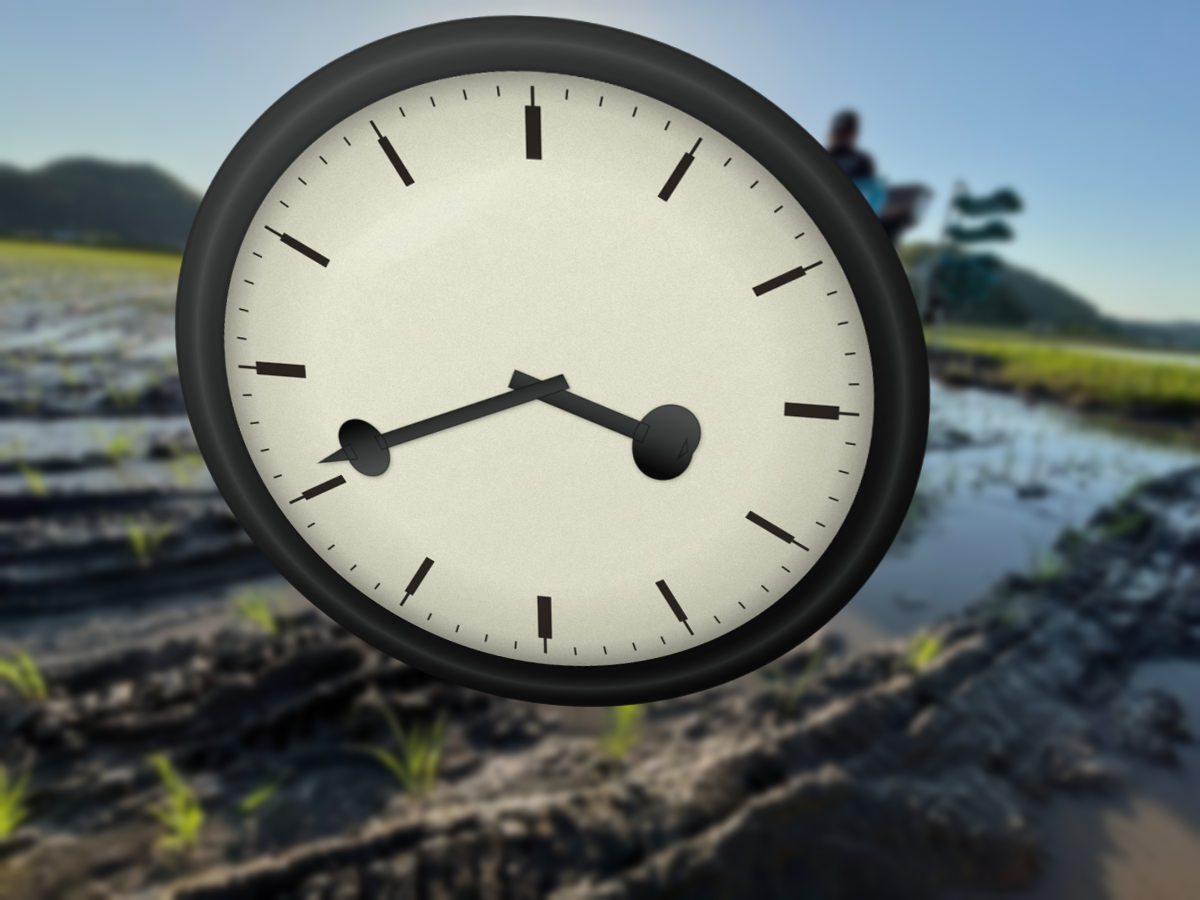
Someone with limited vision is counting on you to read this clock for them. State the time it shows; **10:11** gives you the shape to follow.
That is **3:41**
